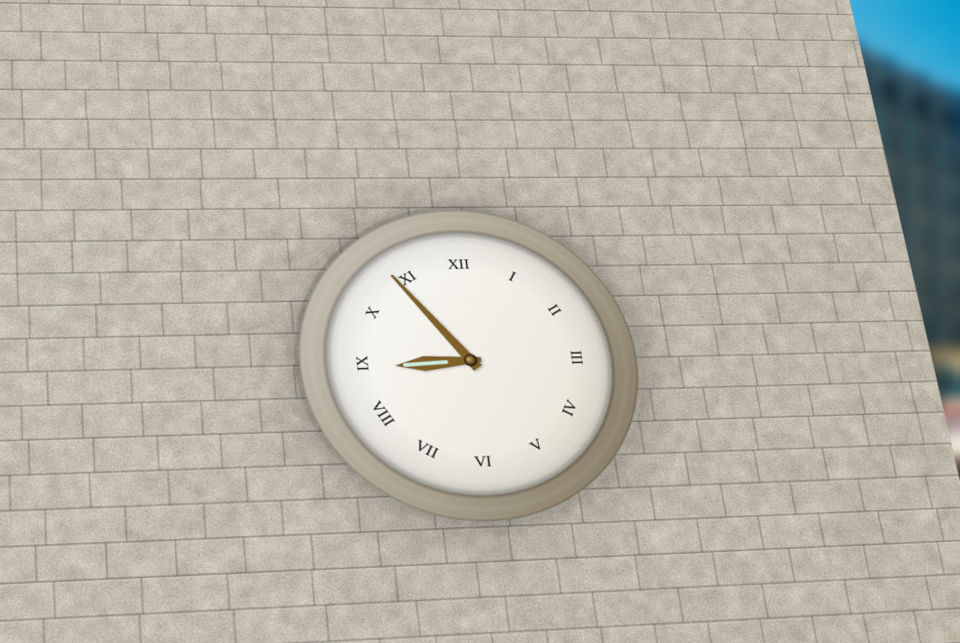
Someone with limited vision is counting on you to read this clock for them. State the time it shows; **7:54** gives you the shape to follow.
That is **8:54**
